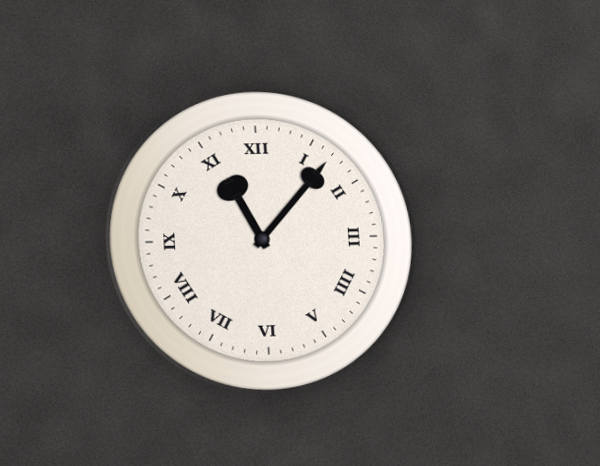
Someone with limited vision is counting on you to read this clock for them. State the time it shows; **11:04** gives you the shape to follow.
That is **11:07**
